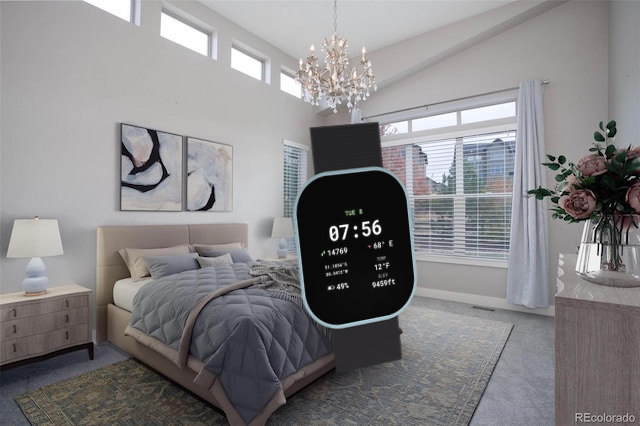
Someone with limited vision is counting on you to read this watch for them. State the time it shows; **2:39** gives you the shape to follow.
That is **7:56**
